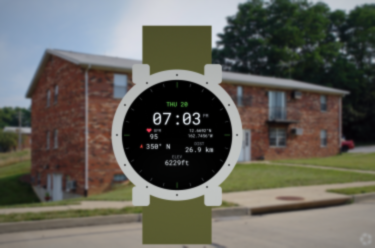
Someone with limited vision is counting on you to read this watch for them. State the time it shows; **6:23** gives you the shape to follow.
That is **7:03**
